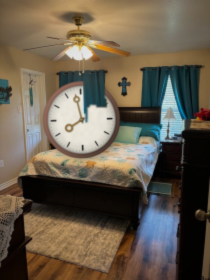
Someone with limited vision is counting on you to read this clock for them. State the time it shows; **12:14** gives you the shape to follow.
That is **7:58**
